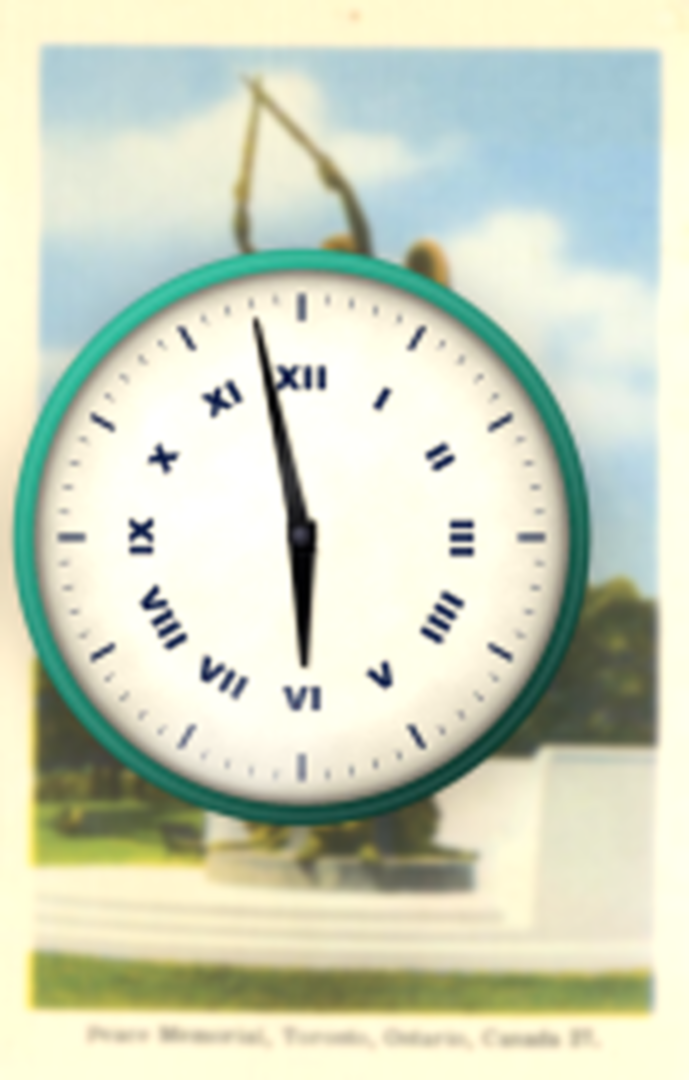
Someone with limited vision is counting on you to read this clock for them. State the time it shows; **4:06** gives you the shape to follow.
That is **5:58**
